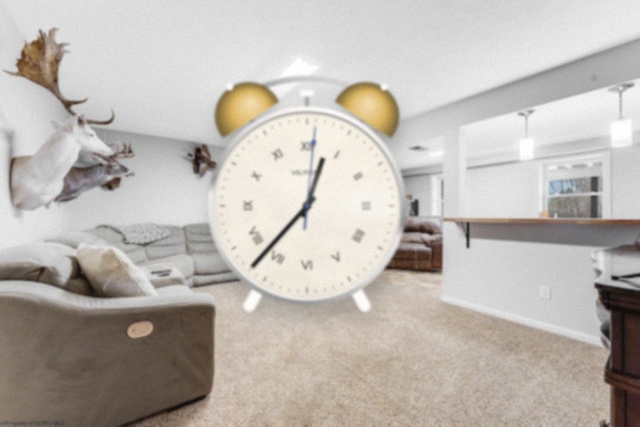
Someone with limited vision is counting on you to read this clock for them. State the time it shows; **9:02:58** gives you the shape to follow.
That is **12:37:01**
